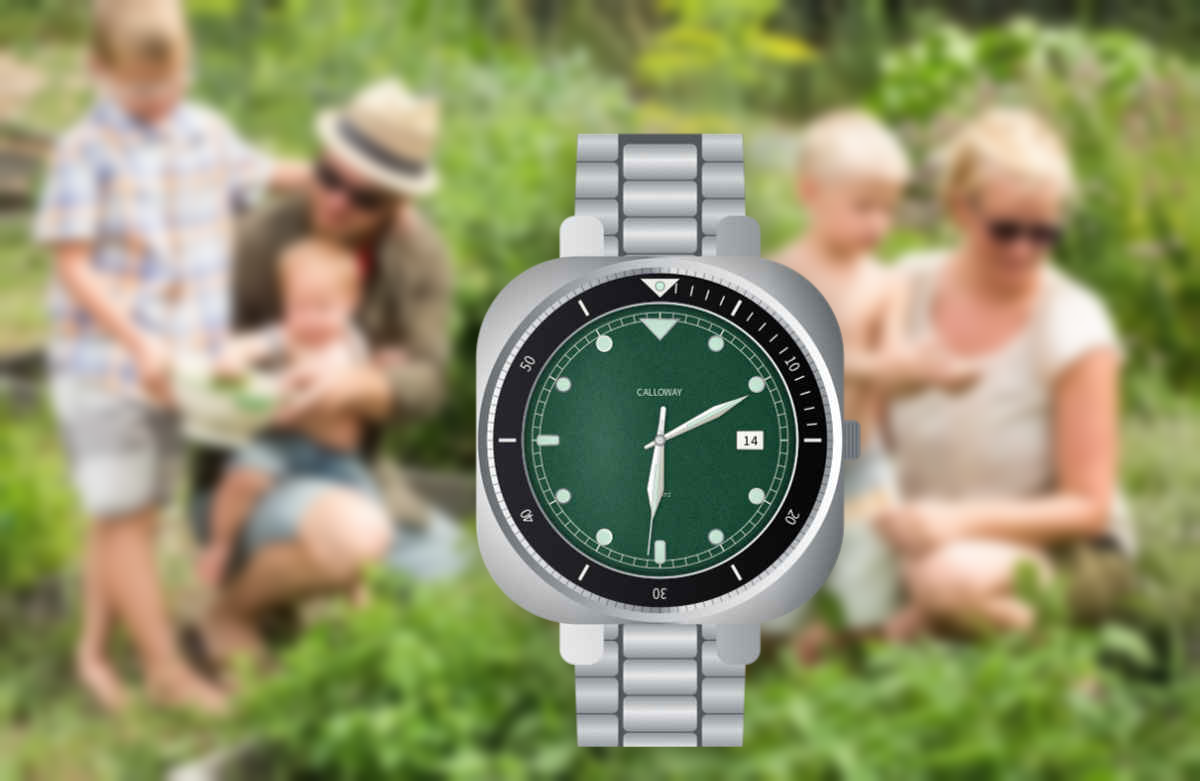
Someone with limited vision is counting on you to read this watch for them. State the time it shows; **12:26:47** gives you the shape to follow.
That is **6:10:31**
